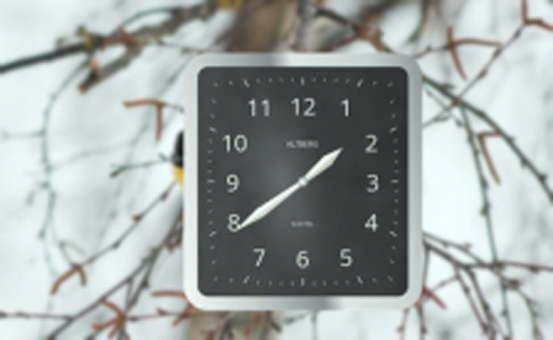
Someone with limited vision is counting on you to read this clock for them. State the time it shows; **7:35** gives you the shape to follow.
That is **1:39**
